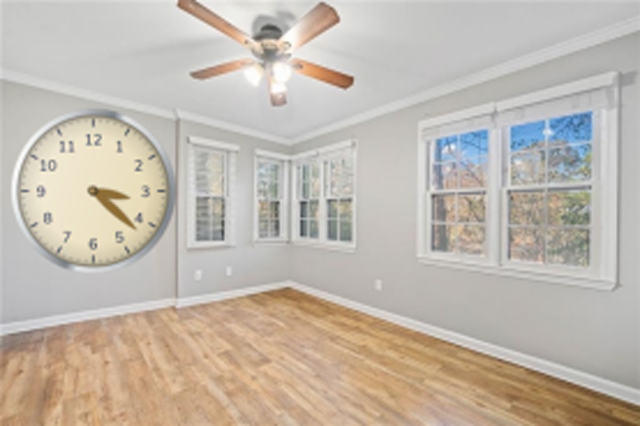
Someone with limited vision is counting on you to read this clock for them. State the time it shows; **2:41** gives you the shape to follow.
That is **3:22**
